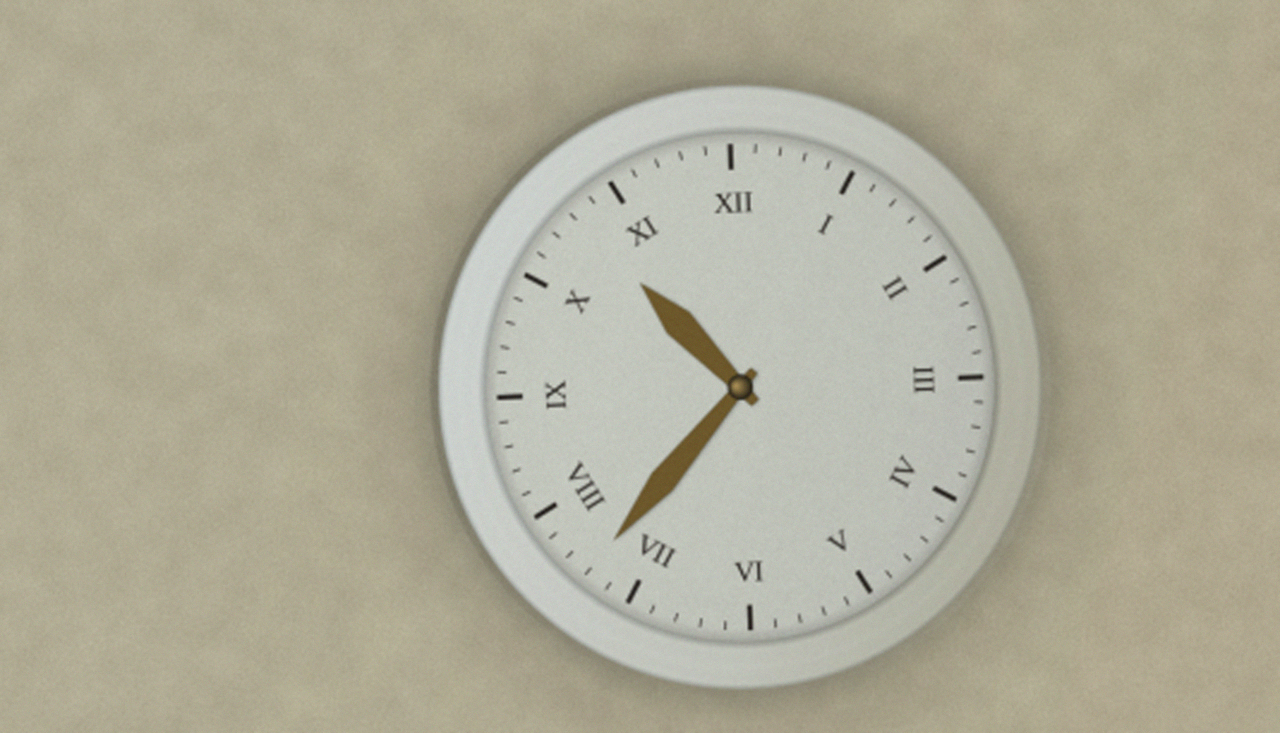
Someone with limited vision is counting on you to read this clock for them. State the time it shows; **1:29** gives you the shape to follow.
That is **10:37**
